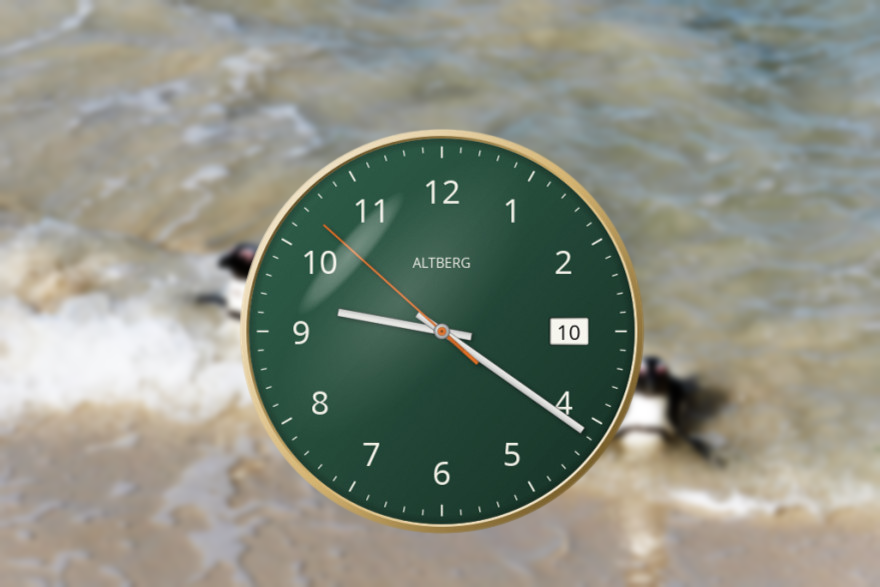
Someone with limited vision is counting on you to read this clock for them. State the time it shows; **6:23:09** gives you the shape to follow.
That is **9:20:52**
